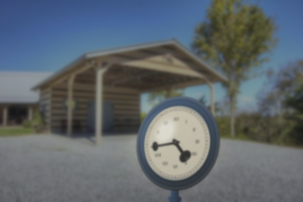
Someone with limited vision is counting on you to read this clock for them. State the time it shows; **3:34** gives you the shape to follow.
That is **4:44**
